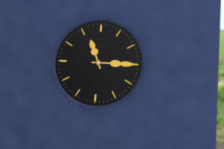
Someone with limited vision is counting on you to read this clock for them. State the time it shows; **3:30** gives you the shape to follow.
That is **11:15**
